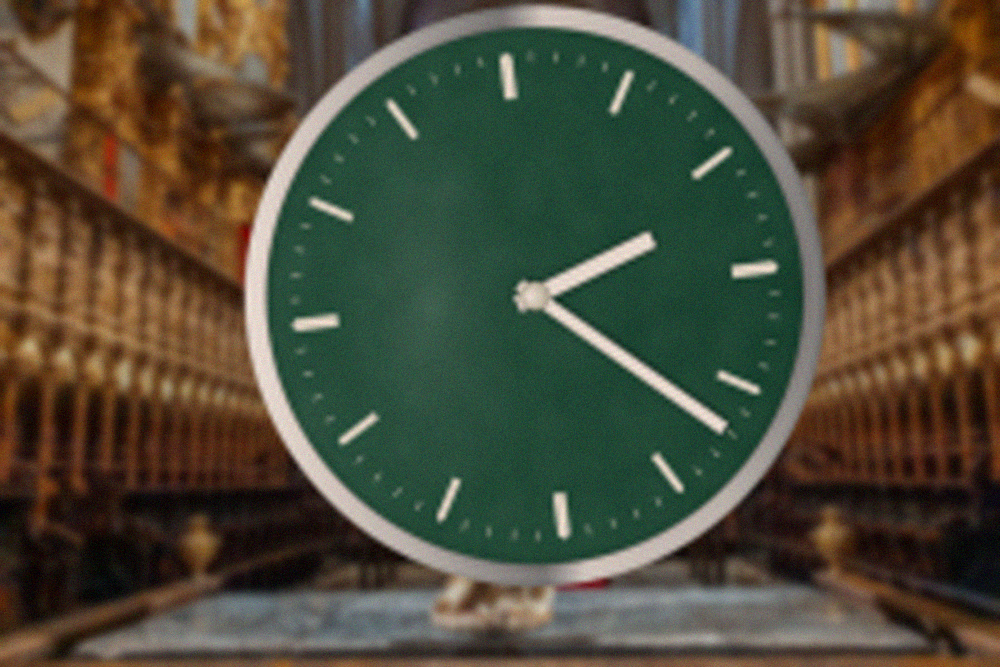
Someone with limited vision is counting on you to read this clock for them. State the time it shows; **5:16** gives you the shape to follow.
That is **2:22**
